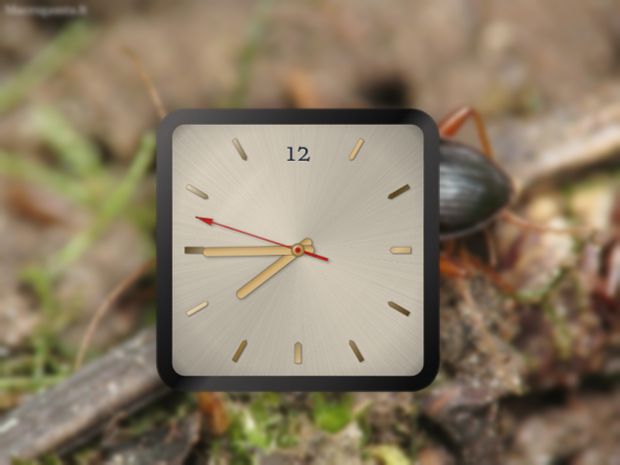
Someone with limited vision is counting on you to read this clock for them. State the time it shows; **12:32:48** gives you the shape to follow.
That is **7:44:48**
